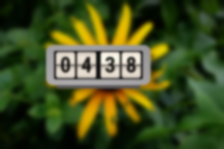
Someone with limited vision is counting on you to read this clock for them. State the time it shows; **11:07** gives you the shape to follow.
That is **4:38**
